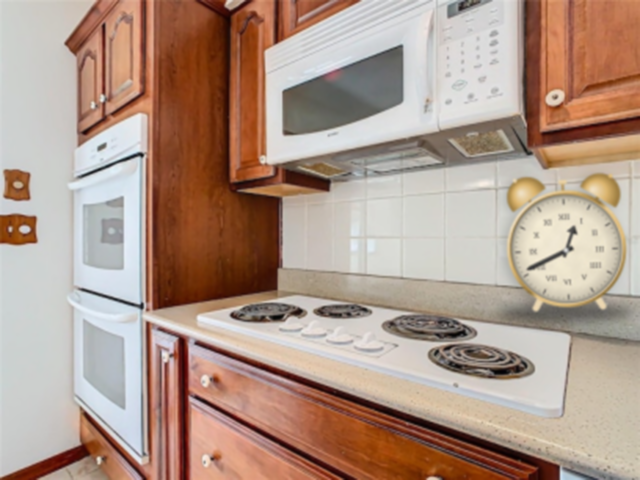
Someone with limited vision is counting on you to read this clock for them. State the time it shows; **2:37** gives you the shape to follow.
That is **12:41**
